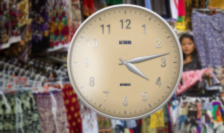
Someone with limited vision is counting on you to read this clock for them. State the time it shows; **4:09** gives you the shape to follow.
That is **4:13**
